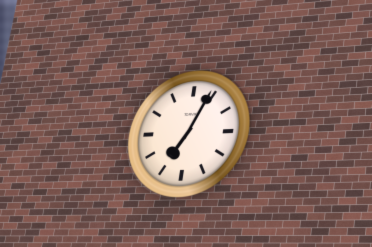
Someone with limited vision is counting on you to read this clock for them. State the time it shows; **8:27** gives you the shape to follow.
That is **7:04**
